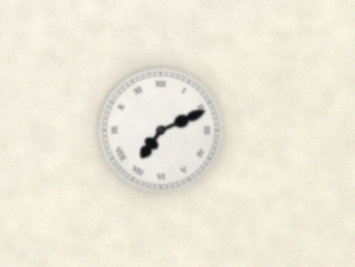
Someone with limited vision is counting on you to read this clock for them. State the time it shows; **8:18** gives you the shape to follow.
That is **7:11**
